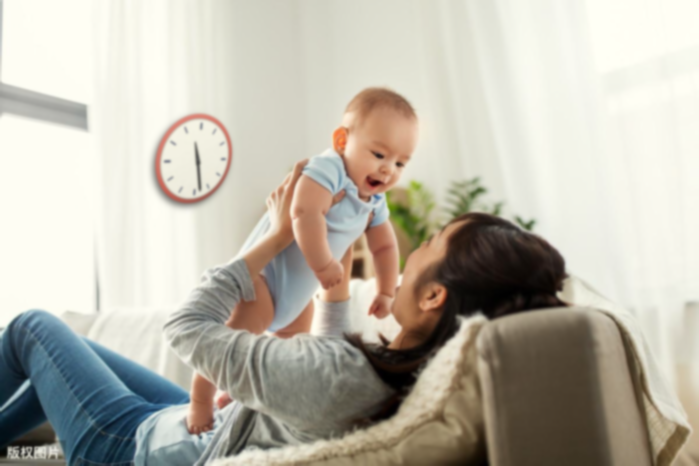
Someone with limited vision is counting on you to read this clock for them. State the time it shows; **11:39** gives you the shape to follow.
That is **11:28**
